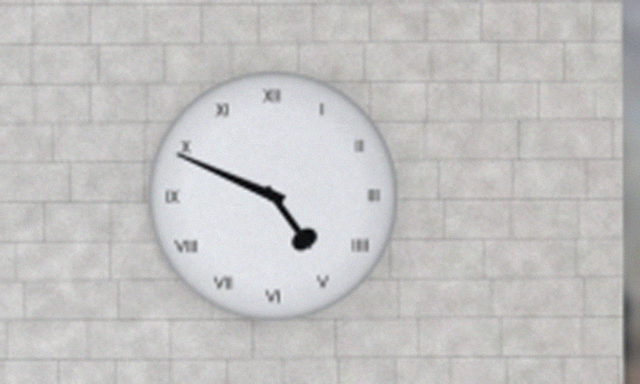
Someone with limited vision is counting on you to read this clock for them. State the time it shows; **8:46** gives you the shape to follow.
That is **4:49**
